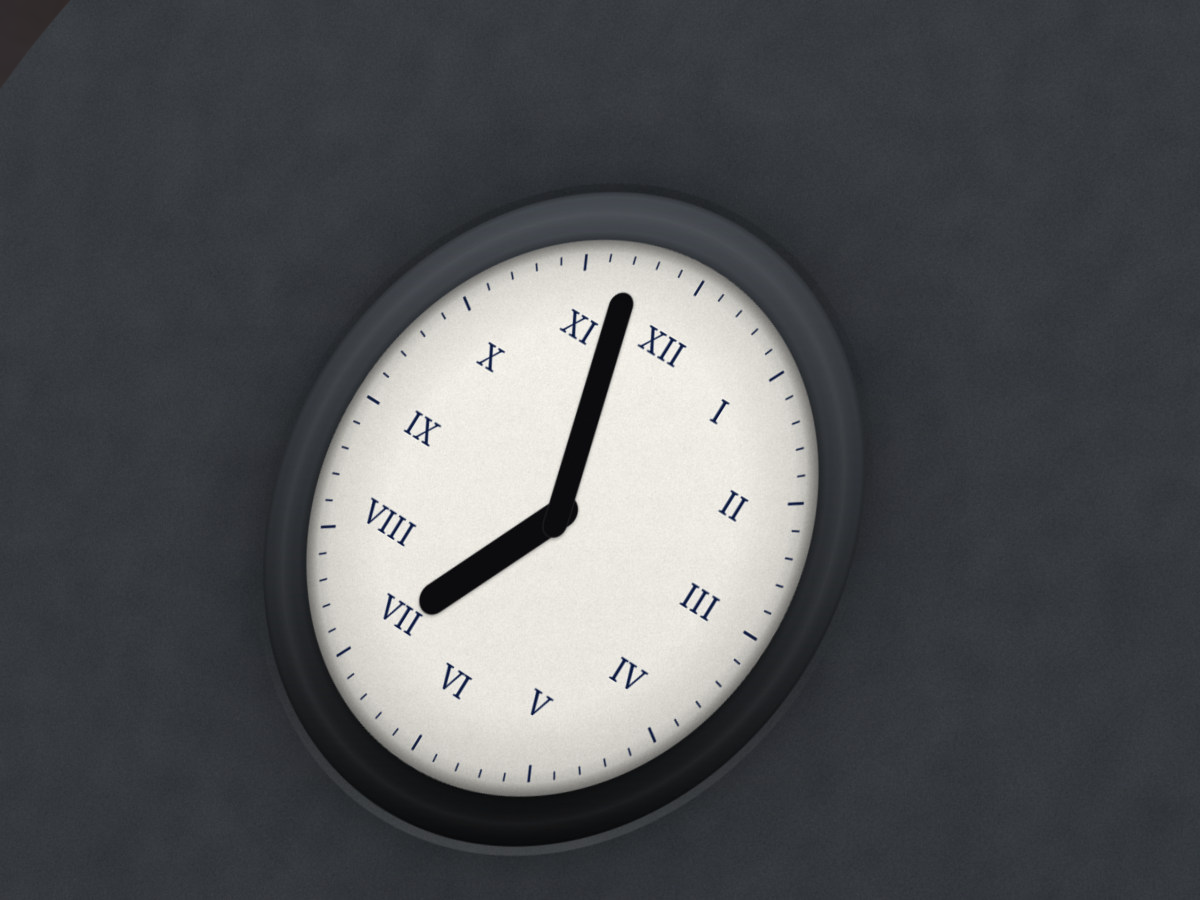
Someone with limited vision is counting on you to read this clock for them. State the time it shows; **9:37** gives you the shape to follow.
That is **6:57**
